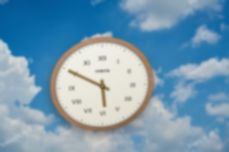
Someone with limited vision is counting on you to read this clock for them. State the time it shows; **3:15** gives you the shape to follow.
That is **5:50**
